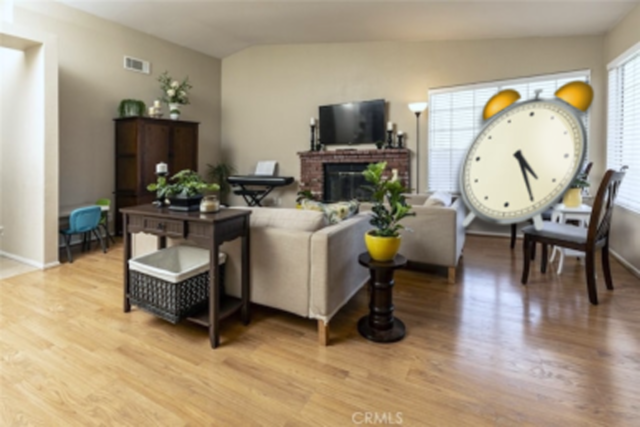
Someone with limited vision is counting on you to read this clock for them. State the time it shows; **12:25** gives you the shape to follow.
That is **4:25**
